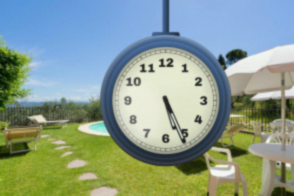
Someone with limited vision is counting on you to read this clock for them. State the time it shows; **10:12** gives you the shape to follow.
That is **5:26**
